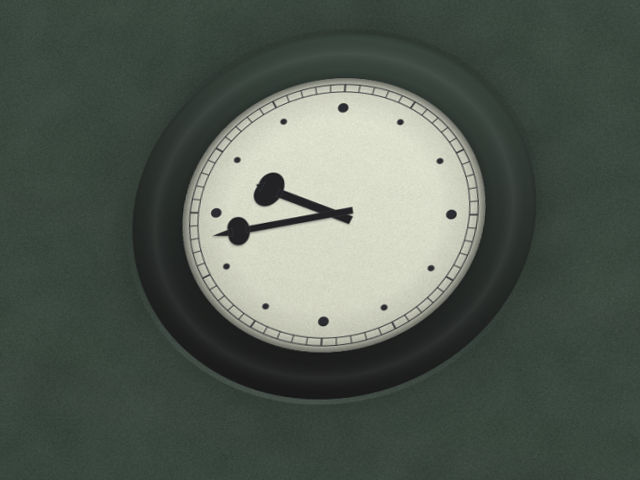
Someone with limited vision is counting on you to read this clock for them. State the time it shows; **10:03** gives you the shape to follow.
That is **9:43**
